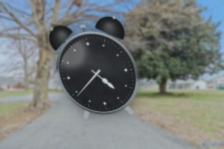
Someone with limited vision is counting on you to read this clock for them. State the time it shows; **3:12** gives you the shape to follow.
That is **4:39**
